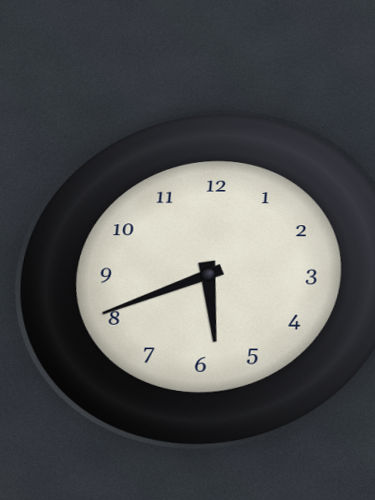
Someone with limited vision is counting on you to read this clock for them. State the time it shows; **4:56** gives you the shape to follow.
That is **5:41**
